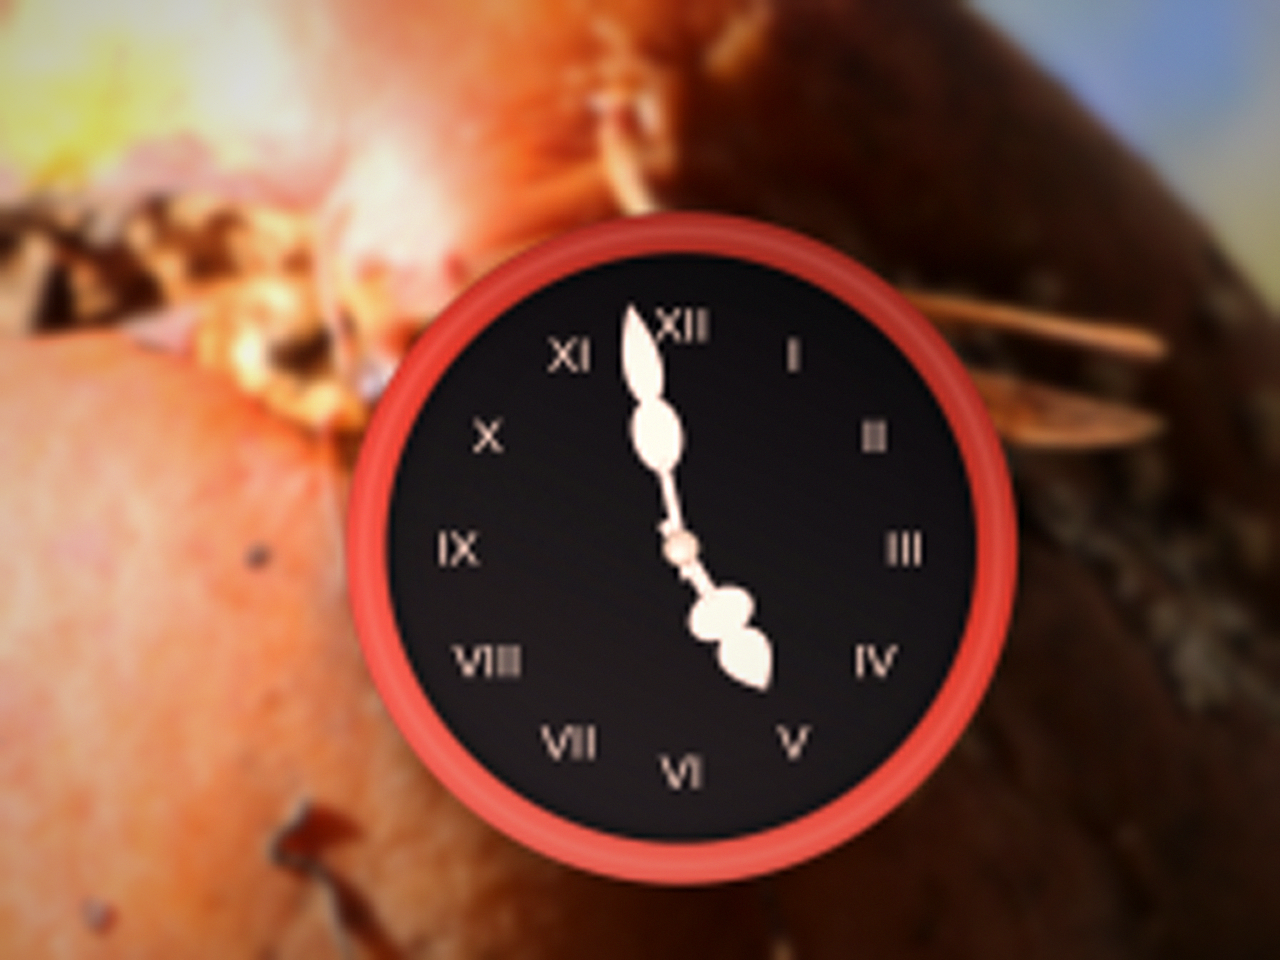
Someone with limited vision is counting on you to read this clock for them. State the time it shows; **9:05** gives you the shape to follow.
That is **4:58**
